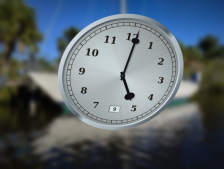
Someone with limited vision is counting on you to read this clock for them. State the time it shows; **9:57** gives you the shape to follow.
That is **5:01**
